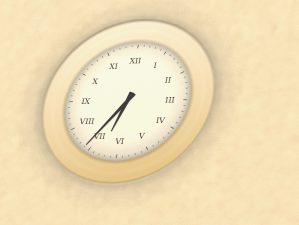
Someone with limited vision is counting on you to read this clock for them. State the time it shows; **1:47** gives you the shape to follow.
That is **6:36**
